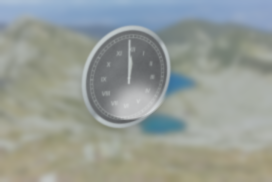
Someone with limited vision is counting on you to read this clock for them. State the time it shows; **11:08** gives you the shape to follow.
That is **11:59**
